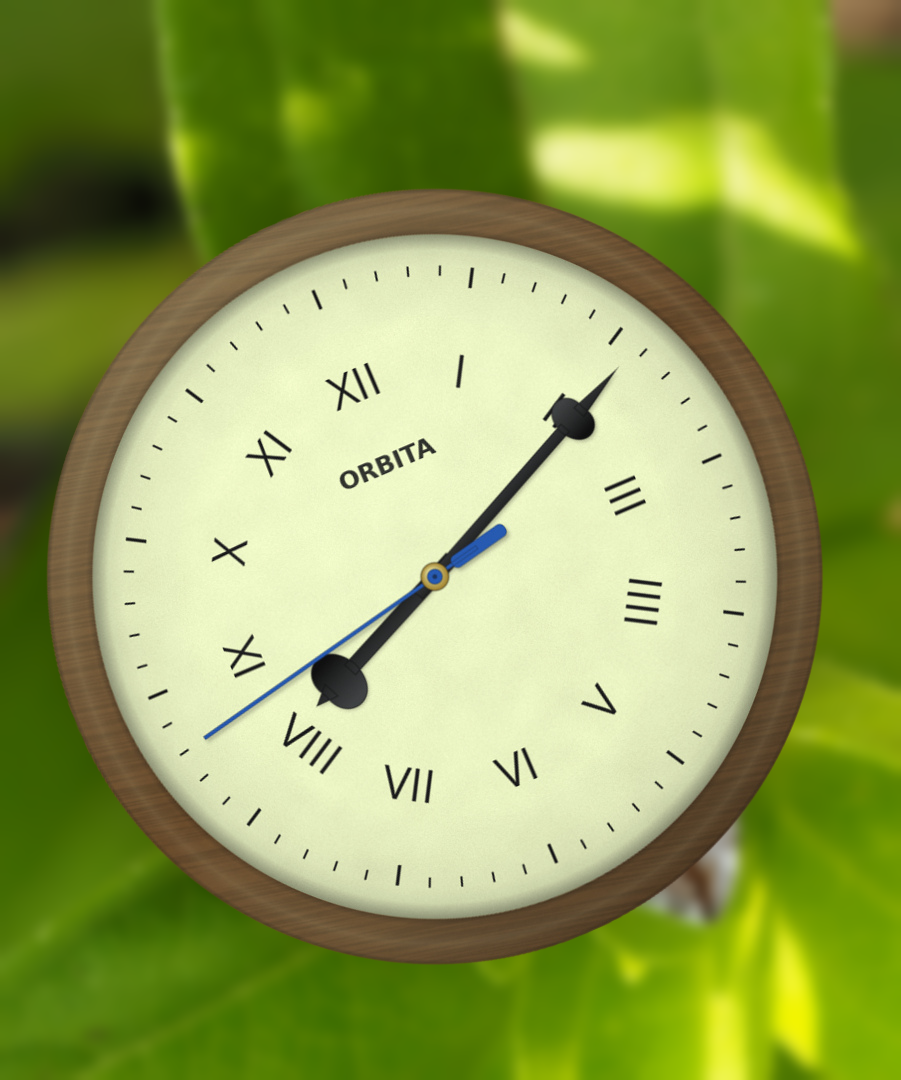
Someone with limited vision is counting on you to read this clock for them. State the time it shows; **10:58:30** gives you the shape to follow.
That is **8:10:43**
